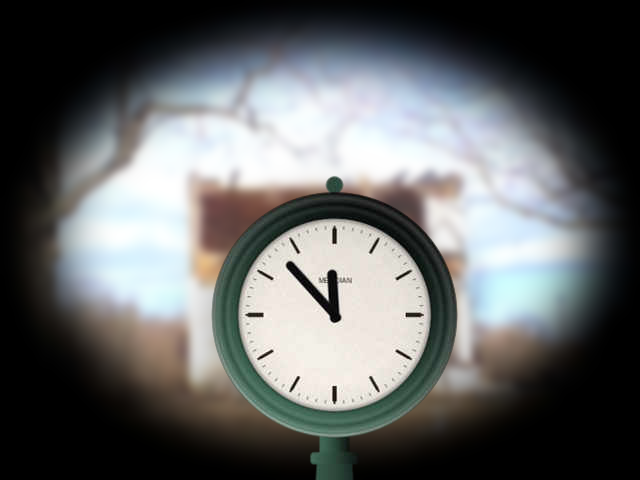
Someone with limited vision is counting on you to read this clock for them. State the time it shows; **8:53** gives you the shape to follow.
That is **11:53**
